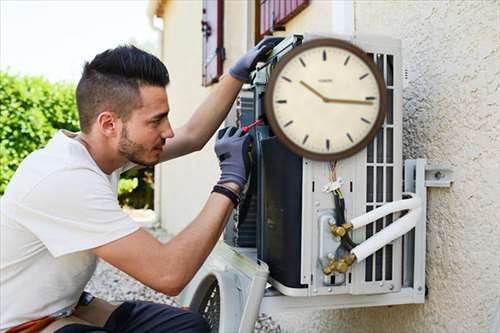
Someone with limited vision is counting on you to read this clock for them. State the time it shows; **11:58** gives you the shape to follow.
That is **10:16**
